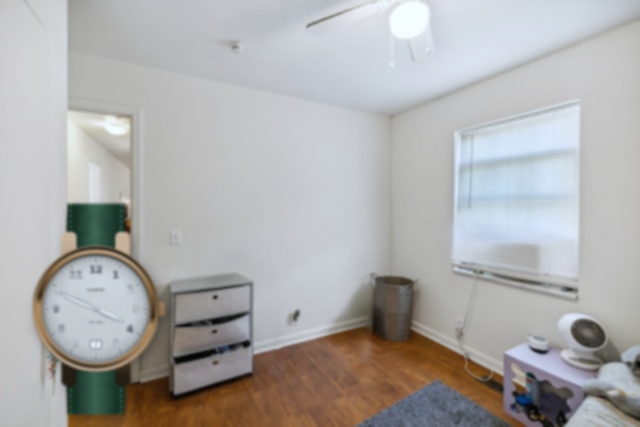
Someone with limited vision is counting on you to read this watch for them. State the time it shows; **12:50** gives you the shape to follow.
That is **3:49**
